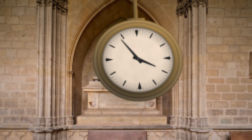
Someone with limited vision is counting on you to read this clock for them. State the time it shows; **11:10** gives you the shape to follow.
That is **3:54**
